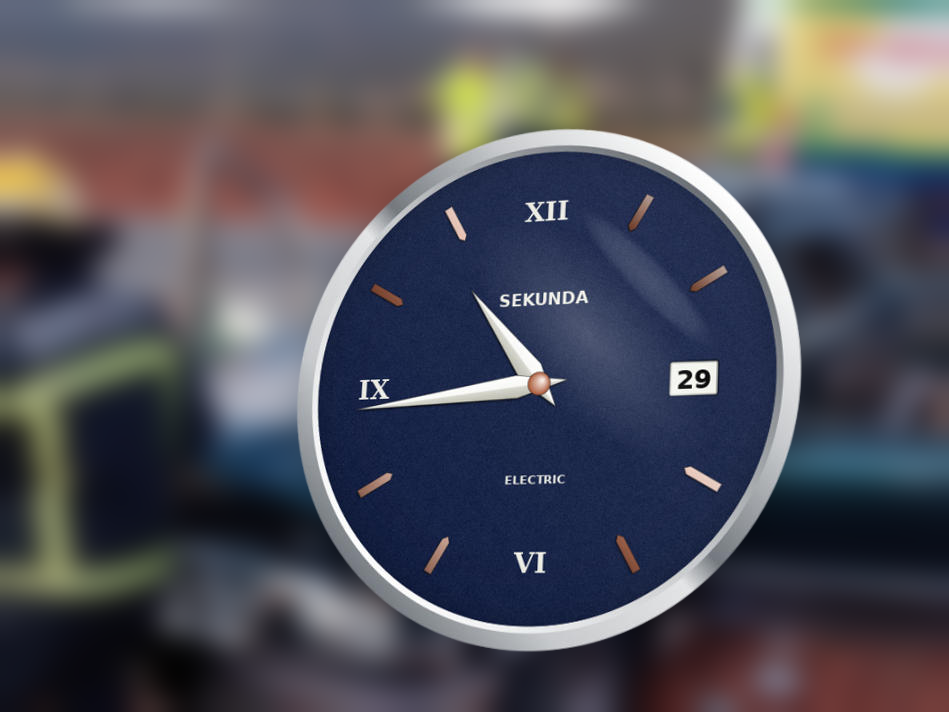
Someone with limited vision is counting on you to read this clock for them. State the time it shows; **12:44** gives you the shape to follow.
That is **10:44**
